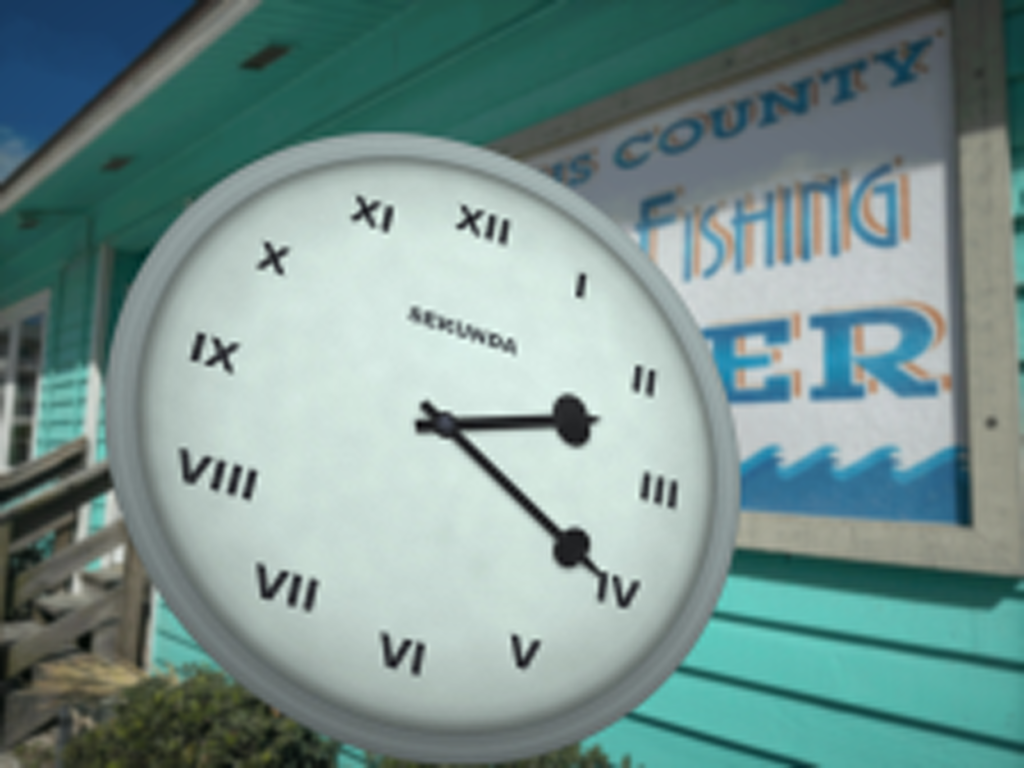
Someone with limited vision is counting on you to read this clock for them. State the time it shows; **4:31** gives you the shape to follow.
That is **2:20**
